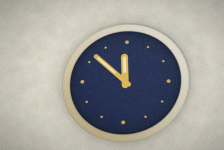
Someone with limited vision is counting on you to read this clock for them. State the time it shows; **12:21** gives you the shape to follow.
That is **11:52**
